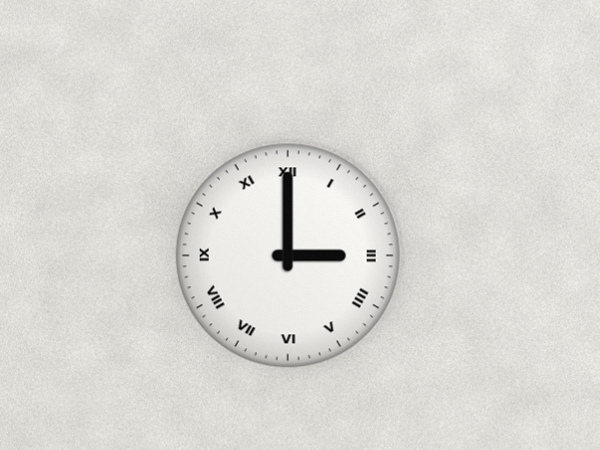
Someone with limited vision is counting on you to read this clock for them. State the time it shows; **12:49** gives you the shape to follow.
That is **3:00**
